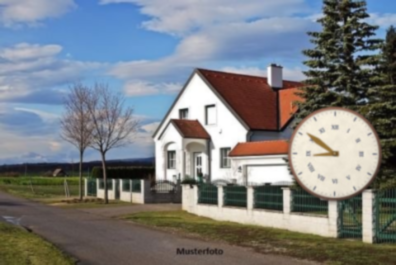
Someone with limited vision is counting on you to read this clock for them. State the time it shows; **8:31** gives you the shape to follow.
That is **8:51**
